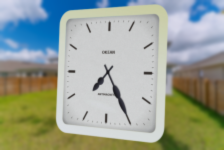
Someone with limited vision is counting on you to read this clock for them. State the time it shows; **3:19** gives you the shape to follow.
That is **7:25**
